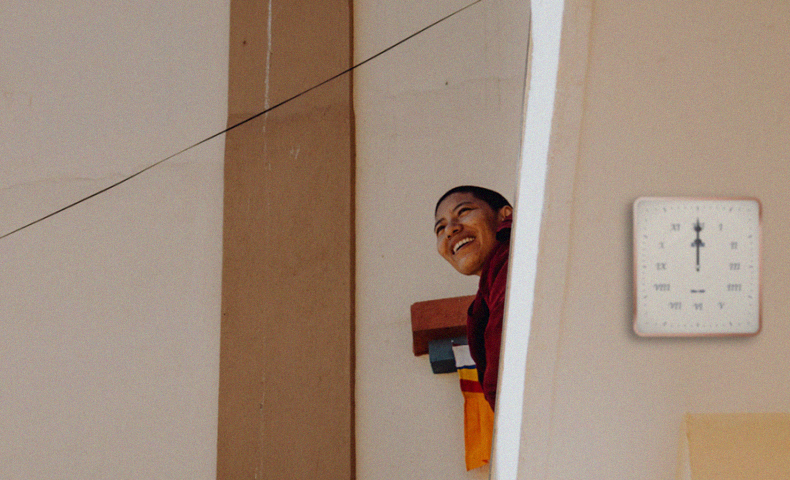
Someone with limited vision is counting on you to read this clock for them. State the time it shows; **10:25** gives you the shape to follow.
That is **12:00**
